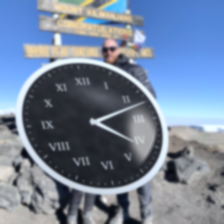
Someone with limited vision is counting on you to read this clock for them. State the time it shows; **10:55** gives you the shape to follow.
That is **4:12**
